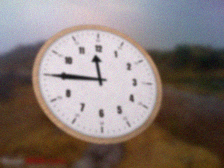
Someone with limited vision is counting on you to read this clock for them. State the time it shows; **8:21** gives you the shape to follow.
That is **11:45**
